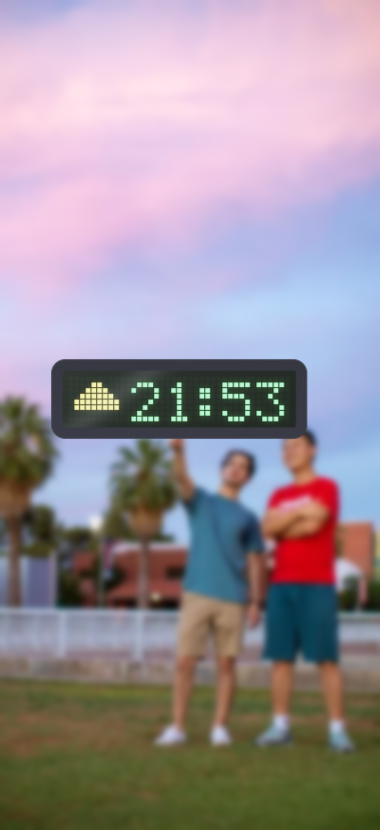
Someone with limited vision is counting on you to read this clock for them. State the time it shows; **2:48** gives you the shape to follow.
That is **21:53**
